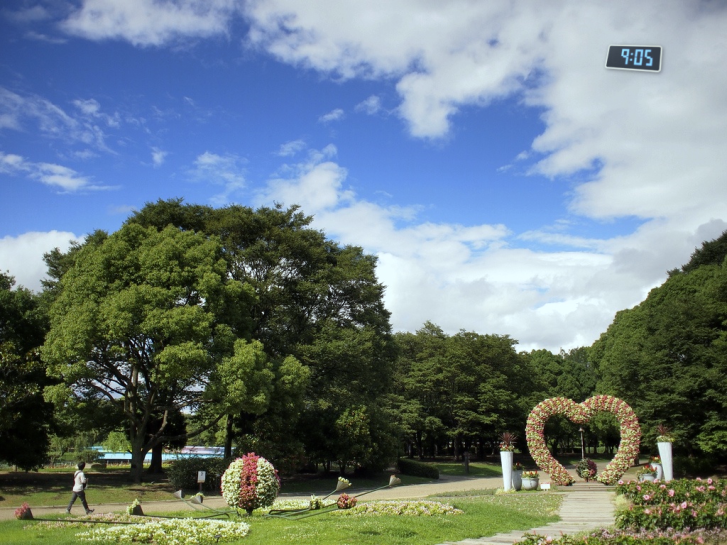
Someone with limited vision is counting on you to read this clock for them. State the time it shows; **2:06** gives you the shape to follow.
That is **9:05**
